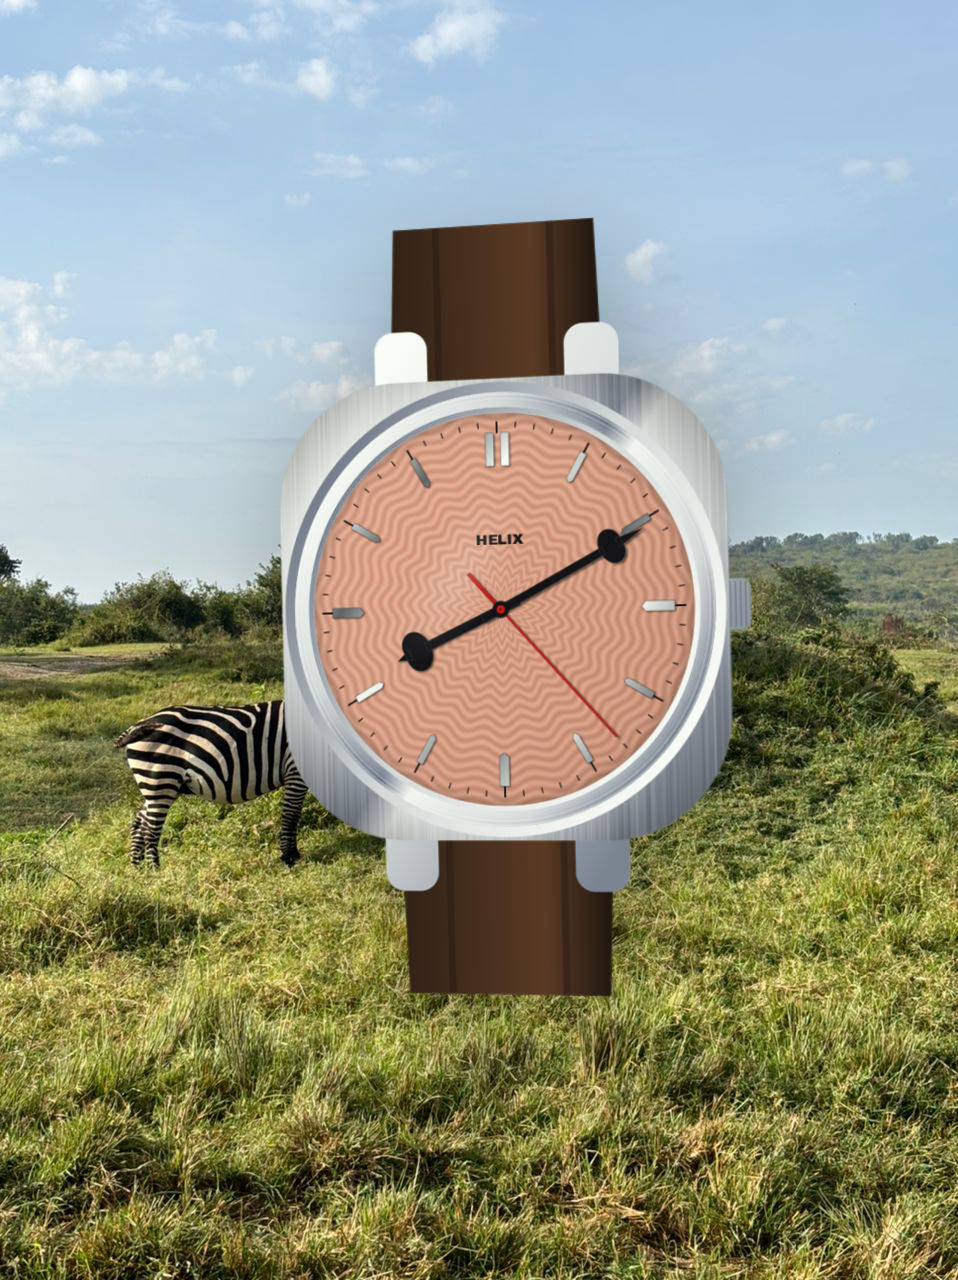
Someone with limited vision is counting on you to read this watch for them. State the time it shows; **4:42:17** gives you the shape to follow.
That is **8:10:23**
